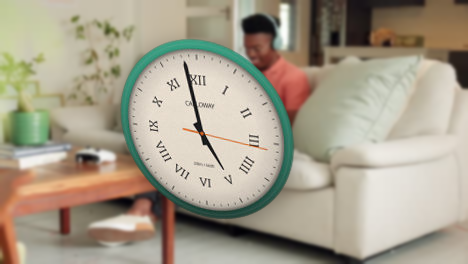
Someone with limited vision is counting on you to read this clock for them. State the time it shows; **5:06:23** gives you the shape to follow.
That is **4:58:16**
